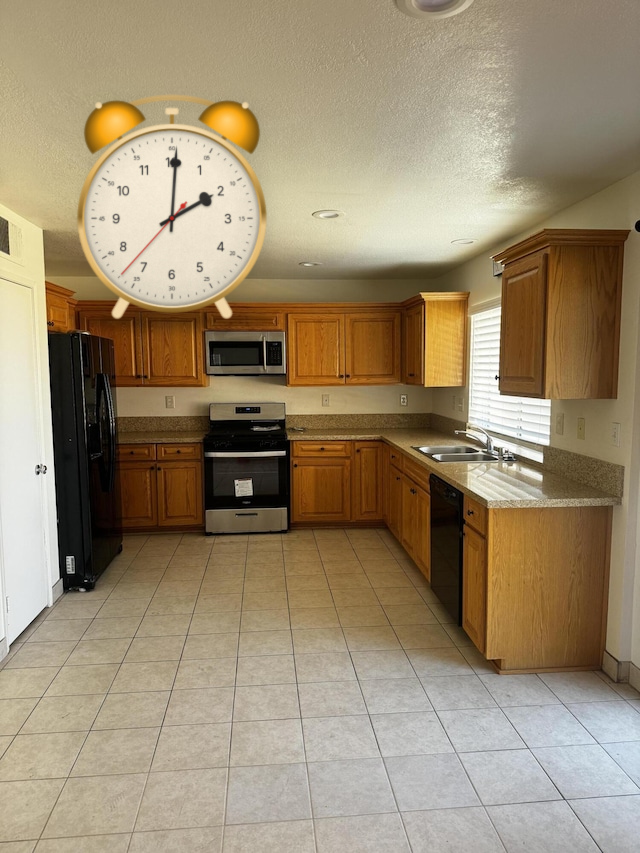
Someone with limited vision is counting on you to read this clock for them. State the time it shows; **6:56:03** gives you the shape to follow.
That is **2:00:37**
